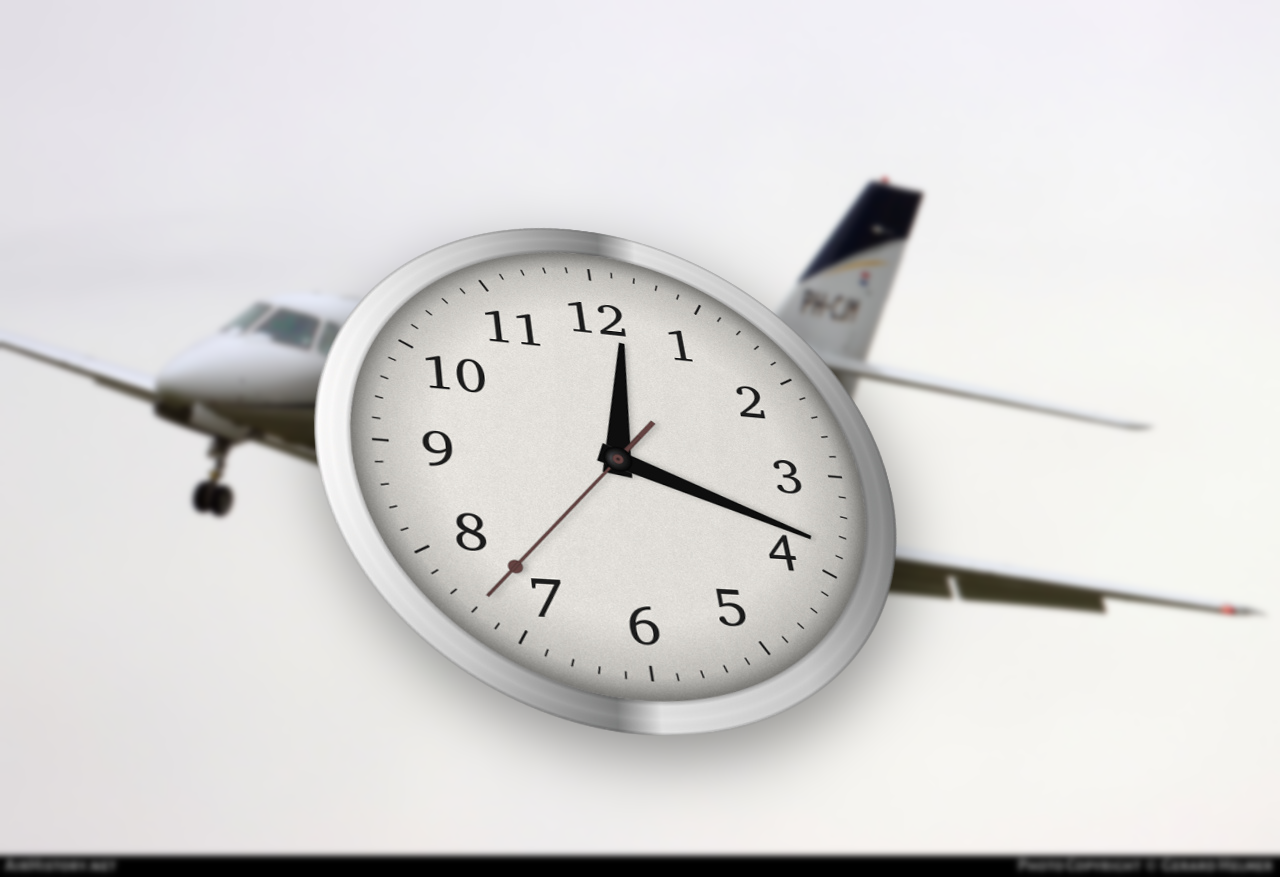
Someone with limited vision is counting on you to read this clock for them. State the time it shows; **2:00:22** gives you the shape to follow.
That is **12:18:37**
